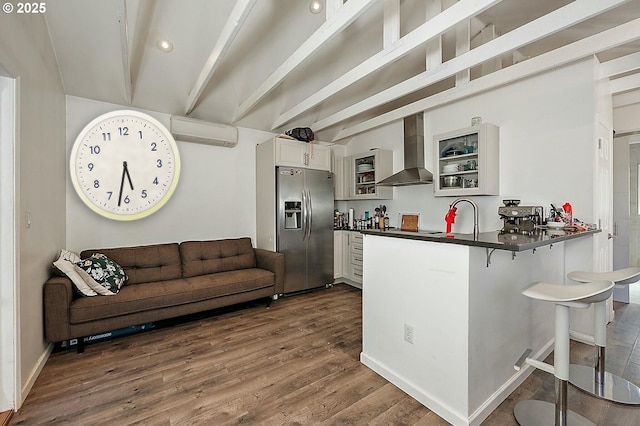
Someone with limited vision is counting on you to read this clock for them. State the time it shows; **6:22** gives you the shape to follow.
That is **5:32**
